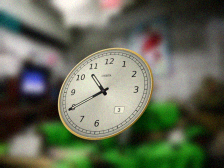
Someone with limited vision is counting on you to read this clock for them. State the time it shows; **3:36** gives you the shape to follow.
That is **10:40**
